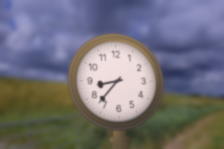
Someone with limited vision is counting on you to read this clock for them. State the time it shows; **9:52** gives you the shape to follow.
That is **8:37**
